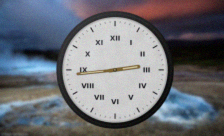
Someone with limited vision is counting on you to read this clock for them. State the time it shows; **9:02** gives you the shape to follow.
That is **2:44**
